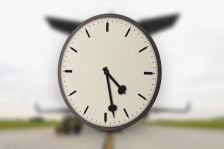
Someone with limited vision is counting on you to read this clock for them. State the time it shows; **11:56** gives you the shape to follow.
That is **4:28**
